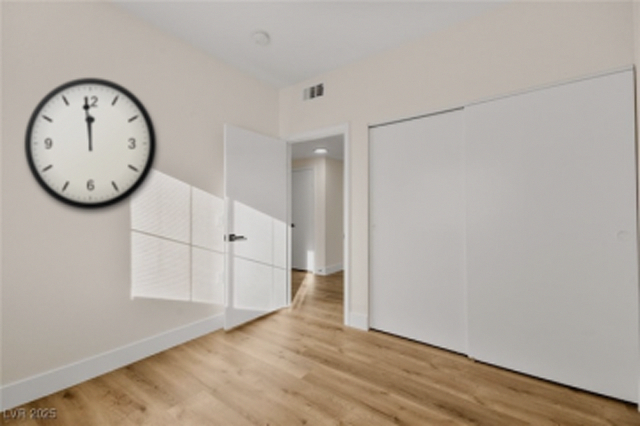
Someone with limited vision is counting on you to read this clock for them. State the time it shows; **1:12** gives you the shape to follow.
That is **11:59**
